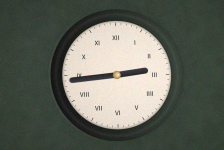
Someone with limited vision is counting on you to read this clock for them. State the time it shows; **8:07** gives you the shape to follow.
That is **2:44**
